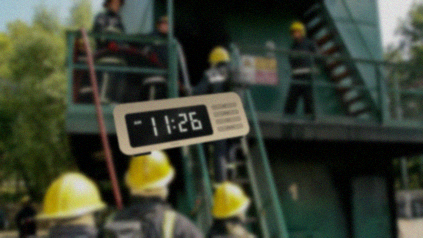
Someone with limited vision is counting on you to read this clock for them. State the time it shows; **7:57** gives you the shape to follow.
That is **11:26**
